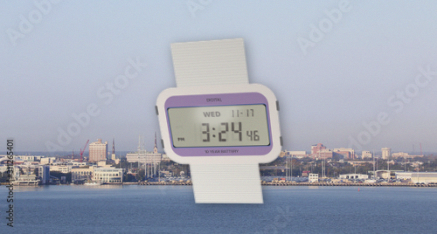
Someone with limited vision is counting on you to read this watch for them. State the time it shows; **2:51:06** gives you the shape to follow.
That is **3:24:46**
